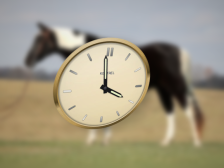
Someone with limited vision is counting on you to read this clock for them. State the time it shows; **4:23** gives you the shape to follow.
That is **3:59**
